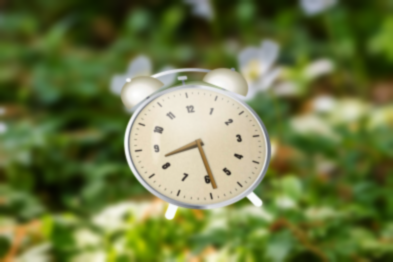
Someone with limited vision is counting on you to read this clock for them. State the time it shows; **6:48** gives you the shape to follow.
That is **8:29**
